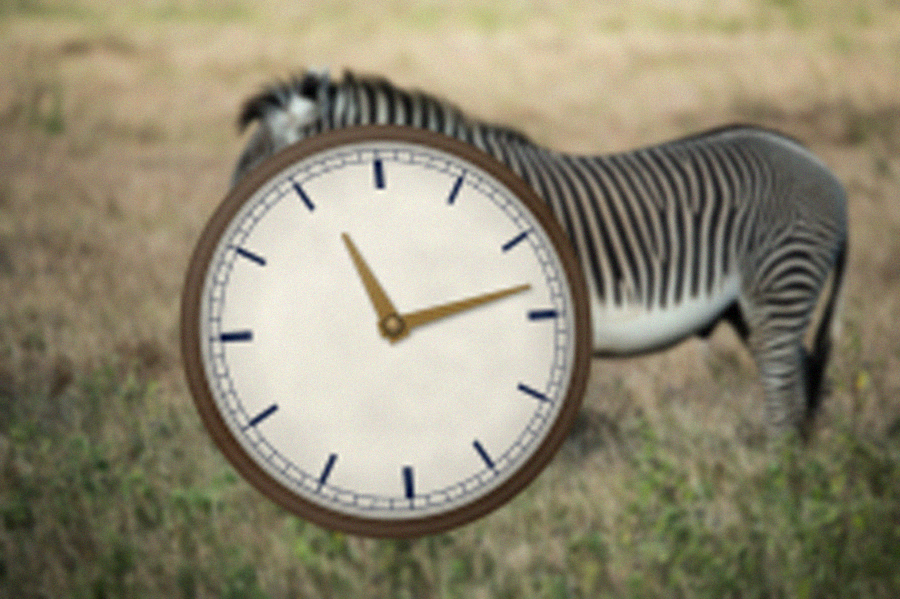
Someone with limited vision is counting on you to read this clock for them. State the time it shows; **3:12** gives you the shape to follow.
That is **11:13**
